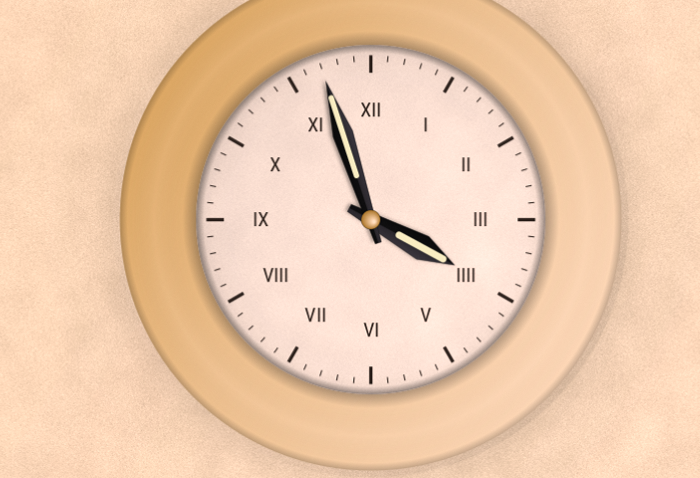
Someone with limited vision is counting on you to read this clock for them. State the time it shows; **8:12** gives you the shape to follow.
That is **3:57**
